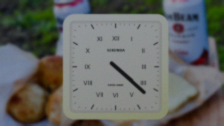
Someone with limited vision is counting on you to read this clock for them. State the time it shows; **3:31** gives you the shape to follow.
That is **4:22**
